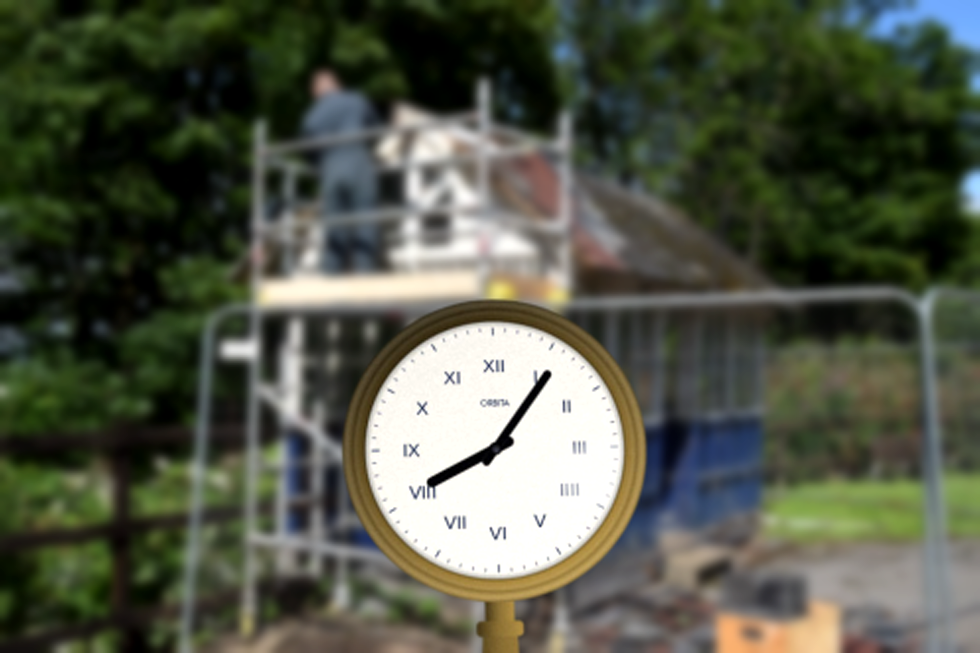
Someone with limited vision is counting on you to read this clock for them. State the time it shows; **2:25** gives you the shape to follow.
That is **8:06**
